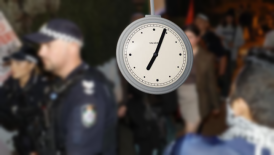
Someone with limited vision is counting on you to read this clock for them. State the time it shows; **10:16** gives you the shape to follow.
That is **7:04**
